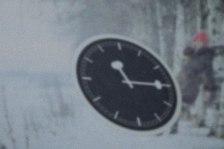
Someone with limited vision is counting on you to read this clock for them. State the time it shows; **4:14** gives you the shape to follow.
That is **11:15**
